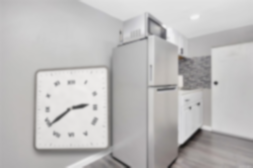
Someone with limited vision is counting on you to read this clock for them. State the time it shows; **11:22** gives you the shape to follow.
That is **2:39**
